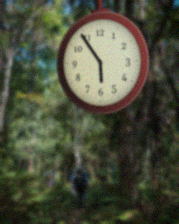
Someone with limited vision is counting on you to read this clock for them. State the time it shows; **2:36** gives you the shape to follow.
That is **5:54**
